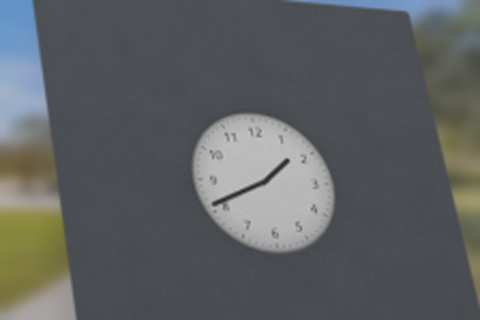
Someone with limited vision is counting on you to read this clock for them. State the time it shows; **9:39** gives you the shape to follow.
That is **1:41**
